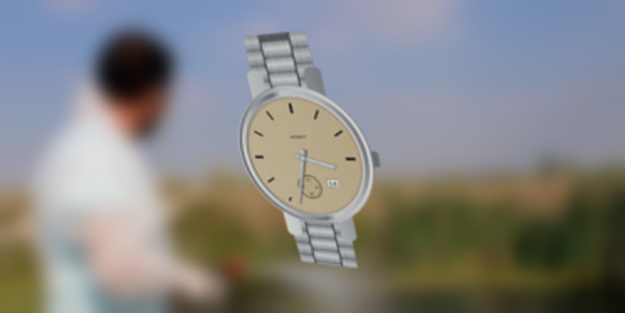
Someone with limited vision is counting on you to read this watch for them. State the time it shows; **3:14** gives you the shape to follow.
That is **3:33**
